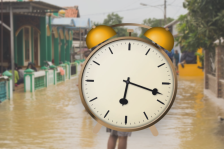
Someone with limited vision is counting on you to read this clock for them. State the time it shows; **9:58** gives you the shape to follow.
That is **6:18**
